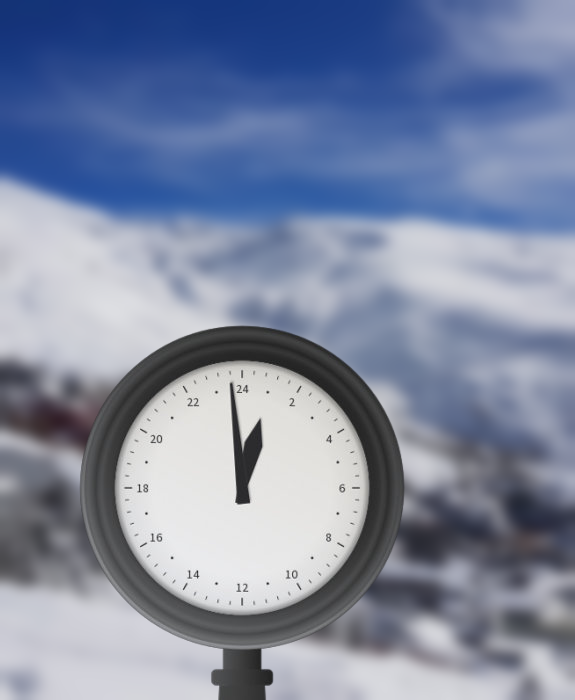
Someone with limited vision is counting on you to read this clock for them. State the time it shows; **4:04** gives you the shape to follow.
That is **0:59**
